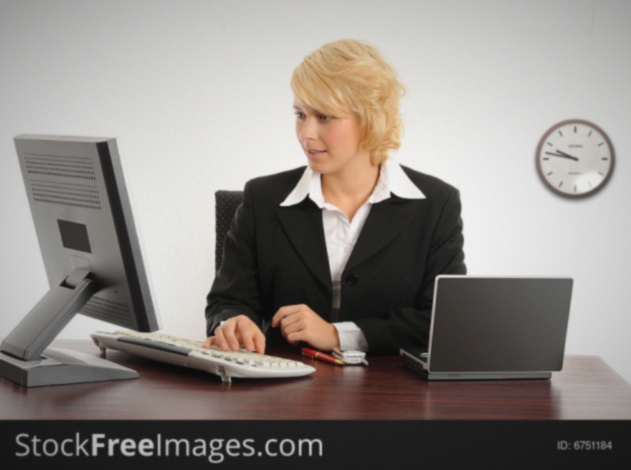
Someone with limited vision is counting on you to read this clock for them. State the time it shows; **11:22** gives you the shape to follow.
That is **9:47**
